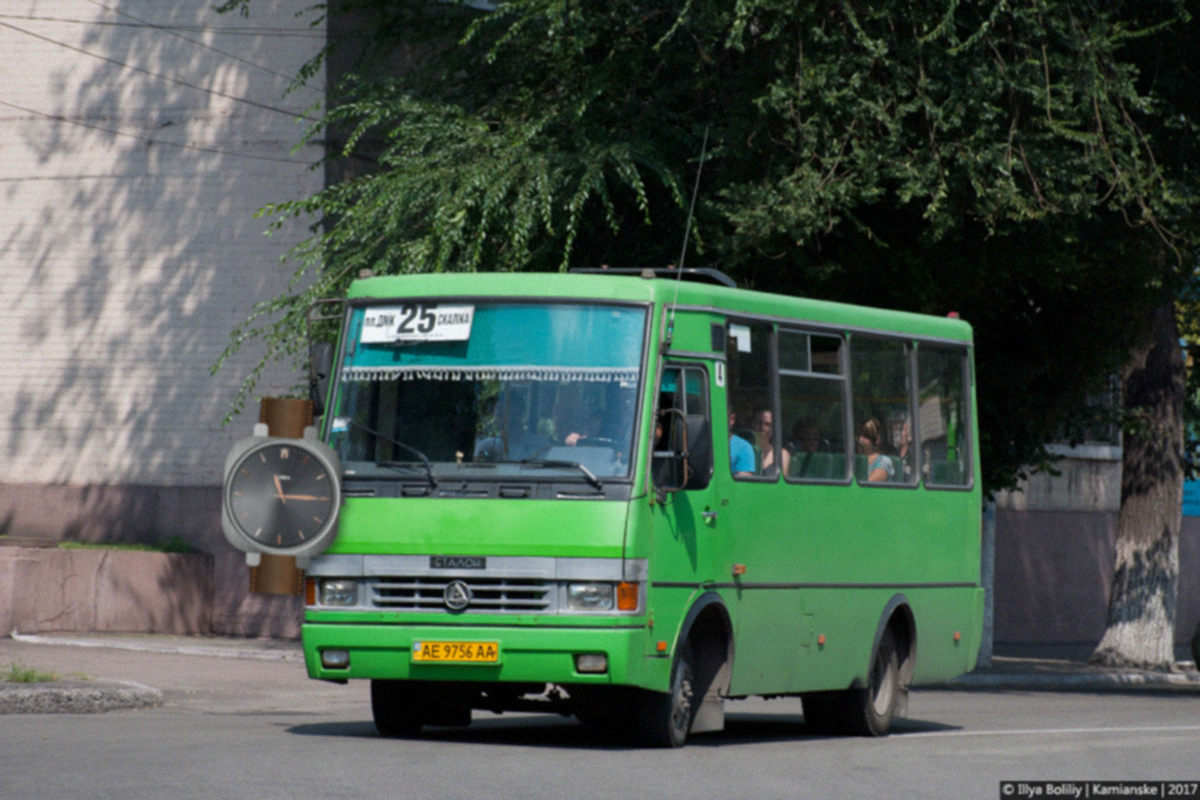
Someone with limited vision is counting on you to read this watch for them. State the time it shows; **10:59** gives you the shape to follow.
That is **11:15**
